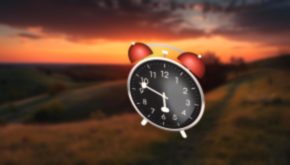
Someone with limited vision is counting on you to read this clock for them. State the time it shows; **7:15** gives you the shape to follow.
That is **5:48**
